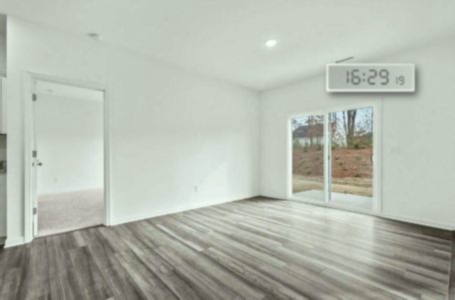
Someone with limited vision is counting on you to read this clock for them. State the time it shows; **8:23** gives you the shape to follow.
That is **16:29**
